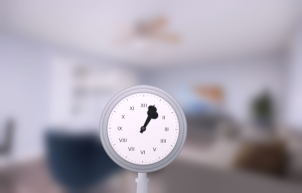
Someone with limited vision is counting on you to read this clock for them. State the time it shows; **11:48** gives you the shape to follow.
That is **1:04**
